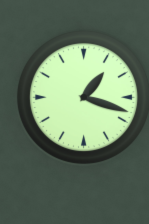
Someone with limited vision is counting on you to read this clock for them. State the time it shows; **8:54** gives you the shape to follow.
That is **1:18**
